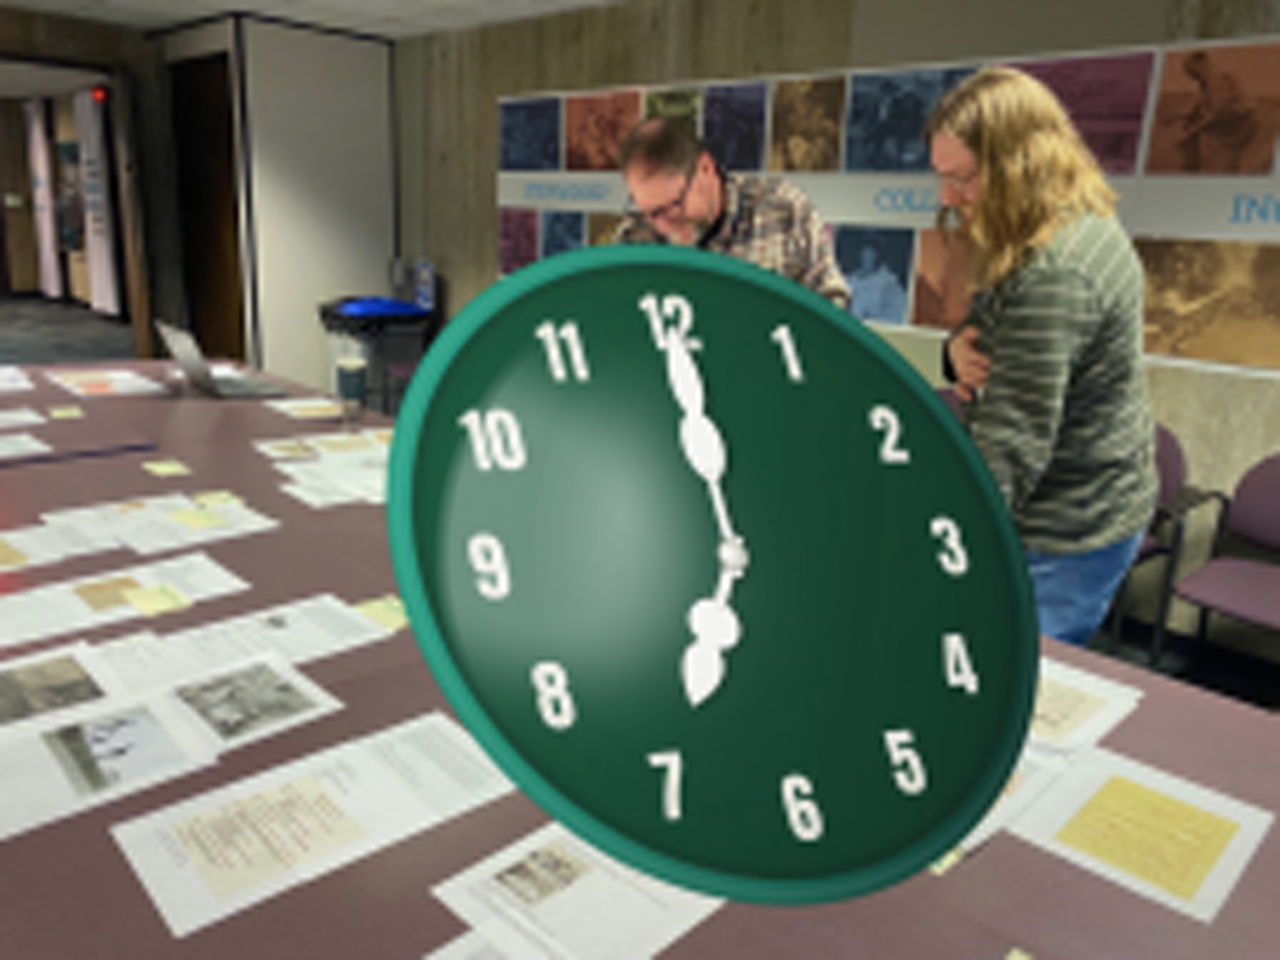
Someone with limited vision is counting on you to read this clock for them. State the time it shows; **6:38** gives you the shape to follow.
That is **7:00**
